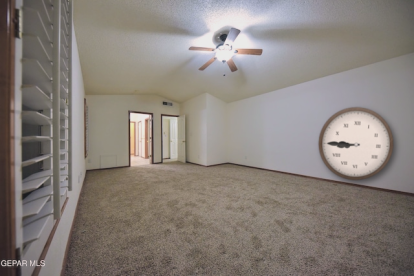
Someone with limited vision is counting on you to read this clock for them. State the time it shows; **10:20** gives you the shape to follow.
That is **8:45**
